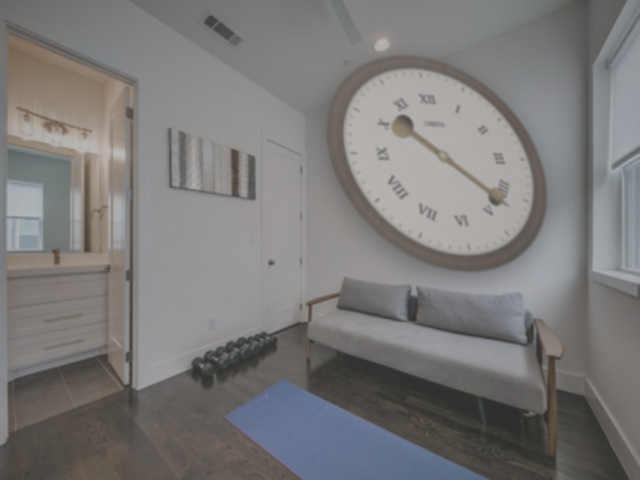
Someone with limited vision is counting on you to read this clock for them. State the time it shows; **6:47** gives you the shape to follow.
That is **10:22**
